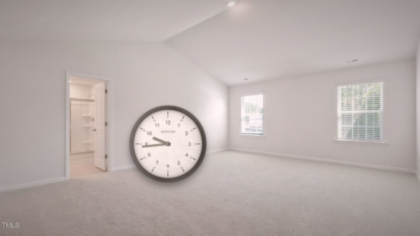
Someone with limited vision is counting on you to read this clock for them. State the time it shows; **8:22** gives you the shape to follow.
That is **9:44**
